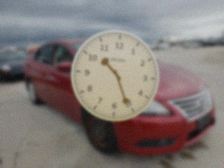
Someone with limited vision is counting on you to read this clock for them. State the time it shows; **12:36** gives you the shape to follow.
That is **10:26**
